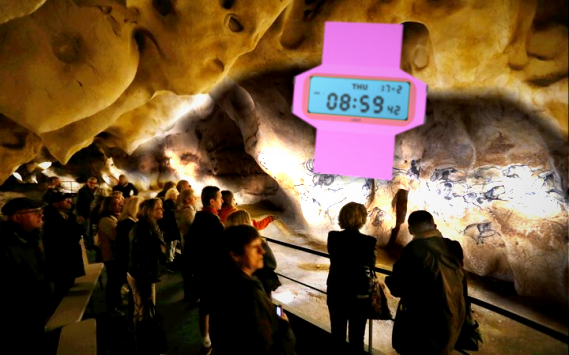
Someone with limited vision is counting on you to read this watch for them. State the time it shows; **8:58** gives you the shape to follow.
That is **8:59**
